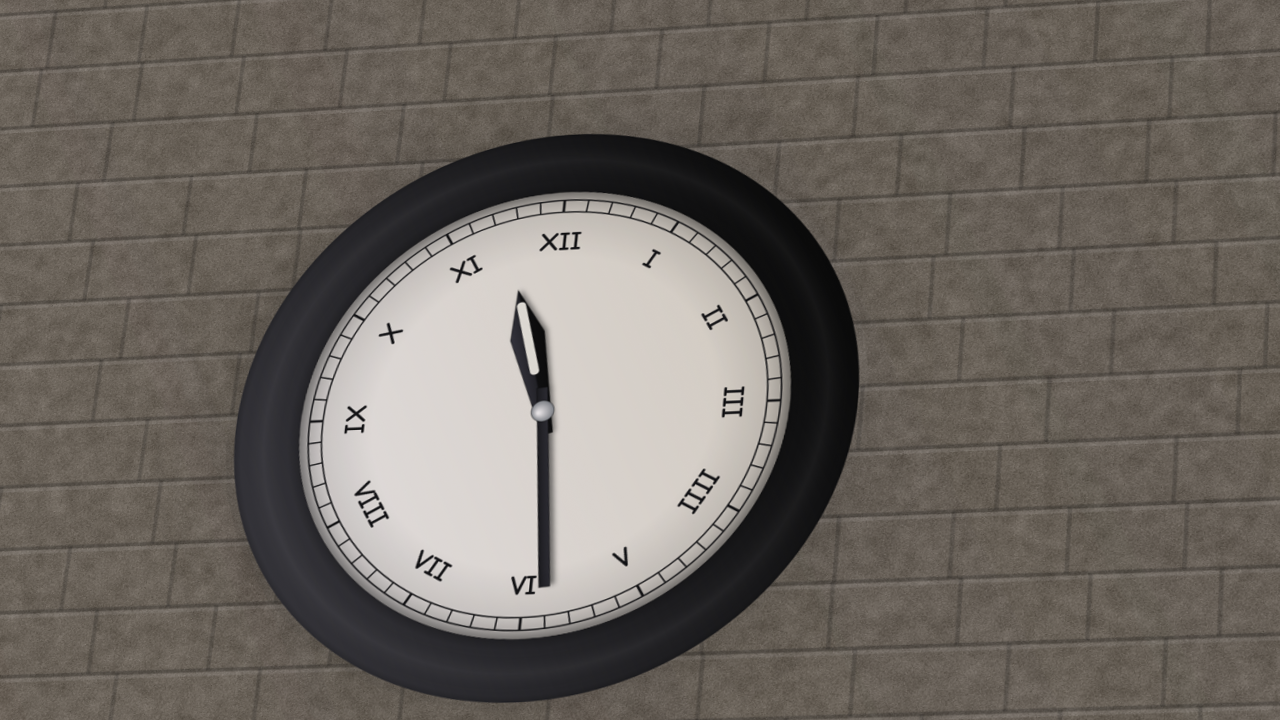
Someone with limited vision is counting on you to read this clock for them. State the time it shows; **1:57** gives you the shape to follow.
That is **11:29**
